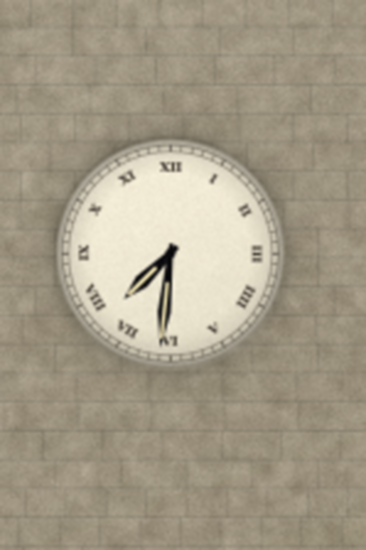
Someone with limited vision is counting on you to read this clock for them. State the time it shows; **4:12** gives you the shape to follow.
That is **7:31**
